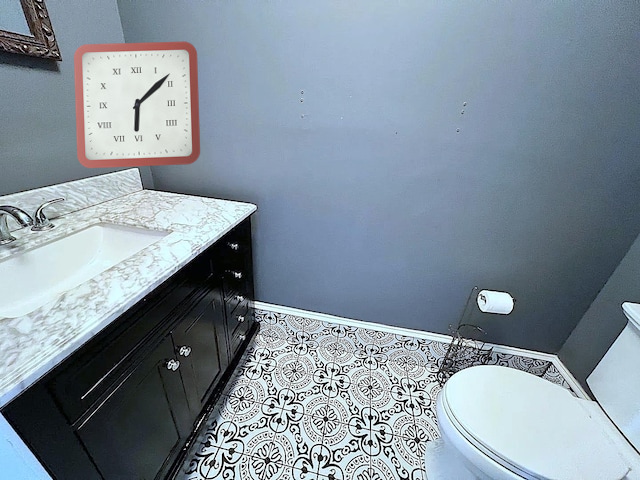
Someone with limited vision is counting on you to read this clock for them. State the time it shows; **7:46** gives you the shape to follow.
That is **6:08**
